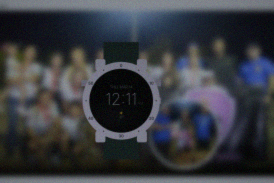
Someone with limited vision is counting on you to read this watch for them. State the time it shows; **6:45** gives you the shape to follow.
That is **12:11**
